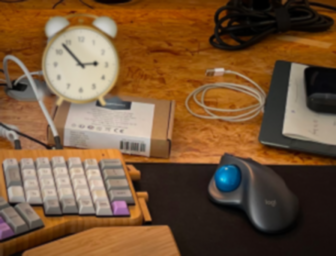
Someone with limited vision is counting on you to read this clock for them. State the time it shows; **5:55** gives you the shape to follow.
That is **2:53**
